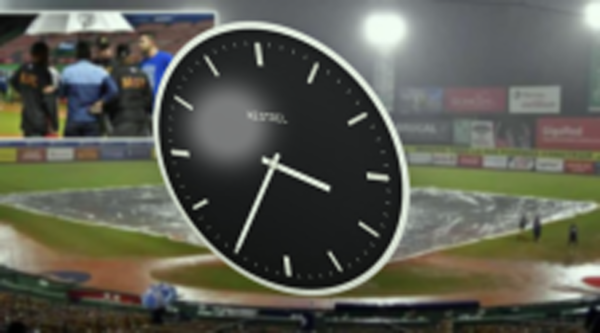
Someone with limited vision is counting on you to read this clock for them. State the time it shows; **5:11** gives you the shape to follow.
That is **3:35**
